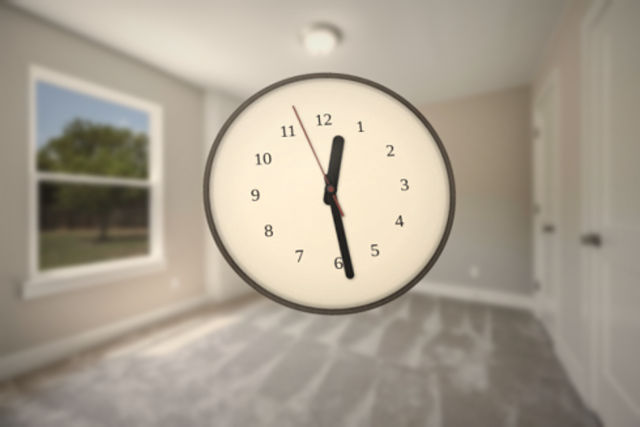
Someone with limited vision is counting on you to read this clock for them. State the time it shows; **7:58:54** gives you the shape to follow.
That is **12:28:57**
